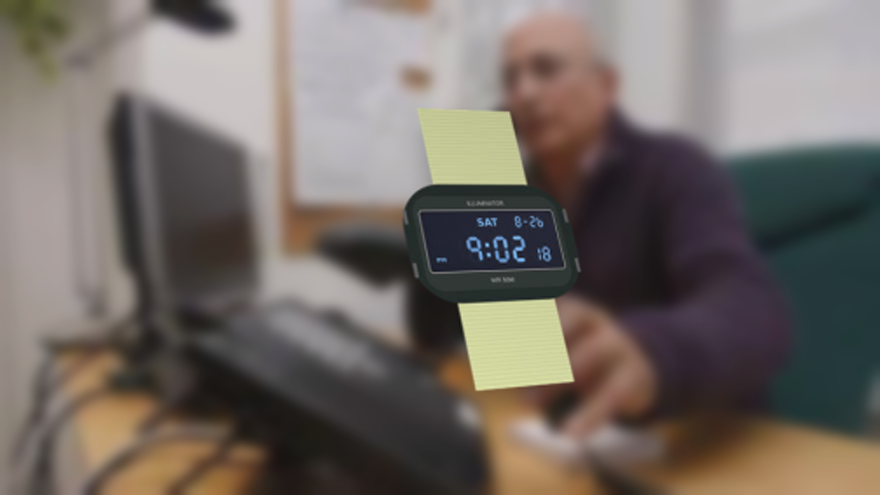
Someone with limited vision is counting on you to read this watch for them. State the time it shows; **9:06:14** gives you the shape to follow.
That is **9:02:18**
